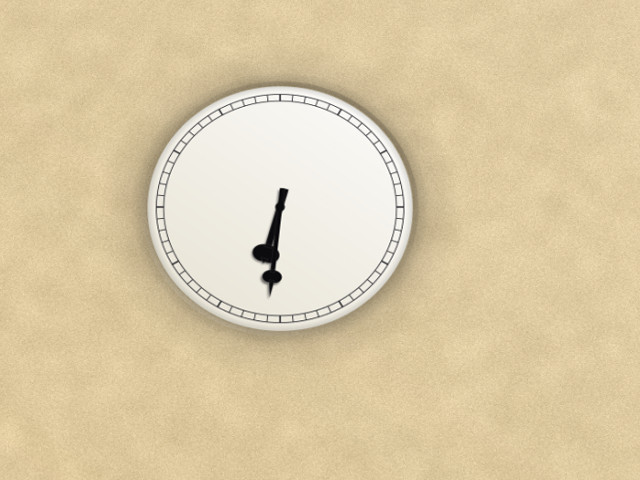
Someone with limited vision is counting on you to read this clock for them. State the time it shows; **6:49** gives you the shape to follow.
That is **6:31**
